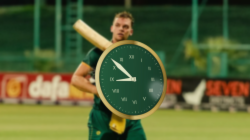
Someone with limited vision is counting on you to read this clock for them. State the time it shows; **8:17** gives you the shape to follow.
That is **8:52**
